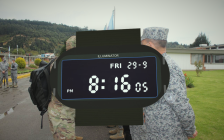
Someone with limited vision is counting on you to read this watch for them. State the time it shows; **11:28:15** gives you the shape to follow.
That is **8:16:05**
